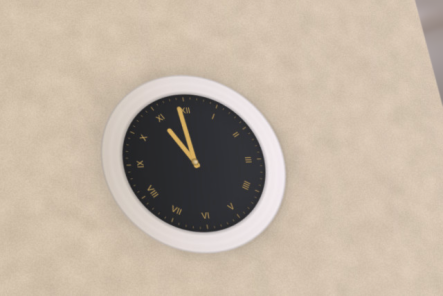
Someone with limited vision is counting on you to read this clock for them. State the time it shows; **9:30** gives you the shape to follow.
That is **10:59**
